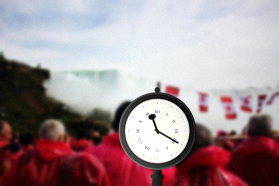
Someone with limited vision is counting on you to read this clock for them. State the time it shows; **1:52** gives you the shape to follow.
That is **11:20**
